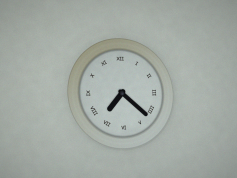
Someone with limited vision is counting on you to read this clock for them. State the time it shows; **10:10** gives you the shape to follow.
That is **7:22**
